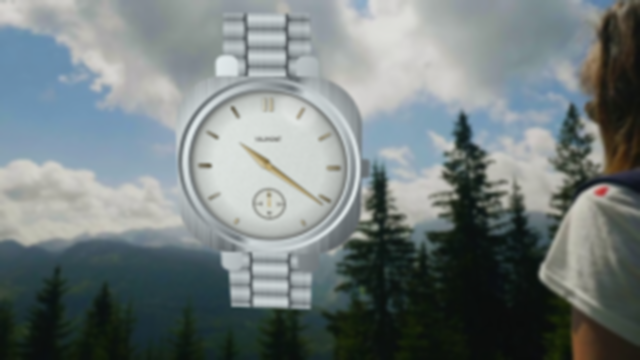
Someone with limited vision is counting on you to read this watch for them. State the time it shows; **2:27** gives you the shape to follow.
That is **10:21**
